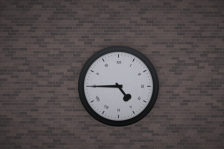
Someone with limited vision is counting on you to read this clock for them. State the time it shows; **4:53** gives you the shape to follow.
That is **4:45**
